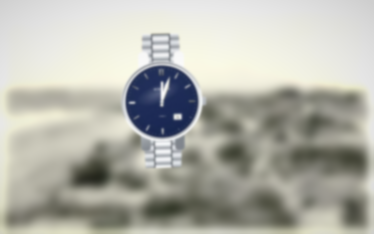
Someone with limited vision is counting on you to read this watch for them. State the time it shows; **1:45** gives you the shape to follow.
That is **12:03**
